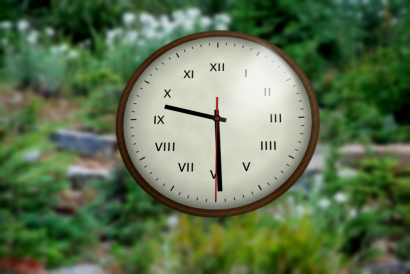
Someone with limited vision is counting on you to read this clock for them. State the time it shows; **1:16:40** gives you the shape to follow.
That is **9:29:30**
